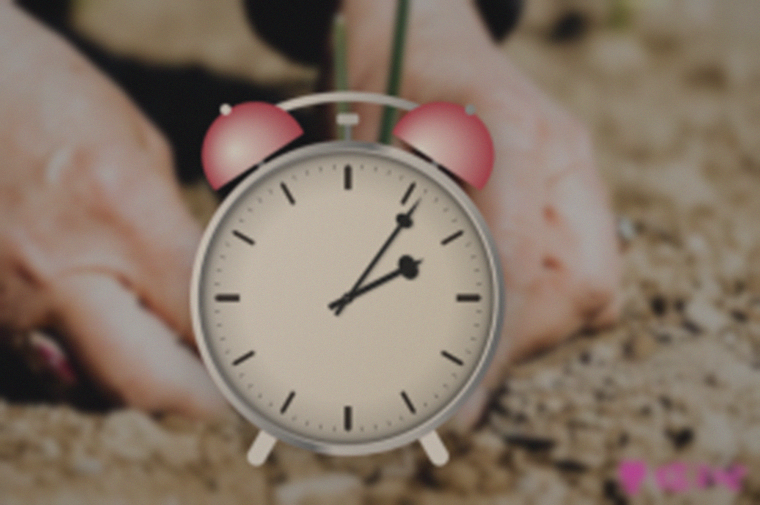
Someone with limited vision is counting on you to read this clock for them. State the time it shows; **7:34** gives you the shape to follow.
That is **2:06**
